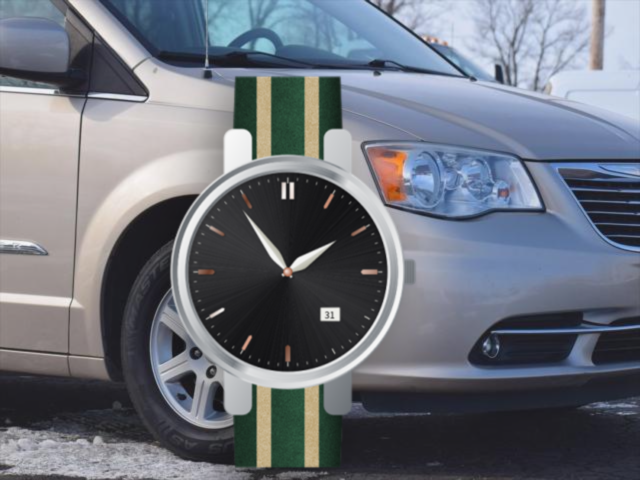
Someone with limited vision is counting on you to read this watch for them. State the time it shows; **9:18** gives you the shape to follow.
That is **1:54**
